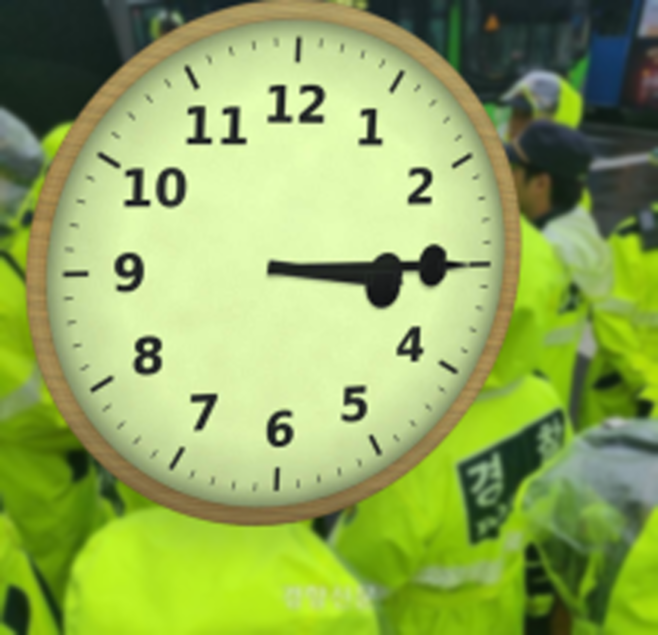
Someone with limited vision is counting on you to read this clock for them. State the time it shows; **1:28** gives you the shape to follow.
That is **3:15**
